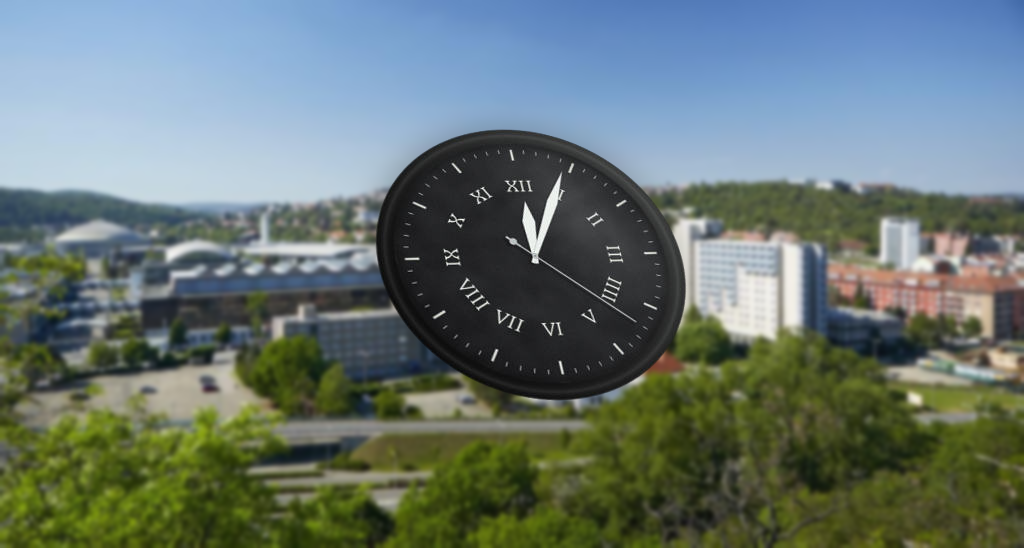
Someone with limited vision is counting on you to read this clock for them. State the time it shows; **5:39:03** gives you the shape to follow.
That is **12:04:22**
